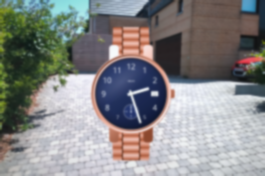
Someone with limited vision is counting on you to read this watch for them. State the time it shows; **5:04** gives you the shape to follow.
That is **2:27**
